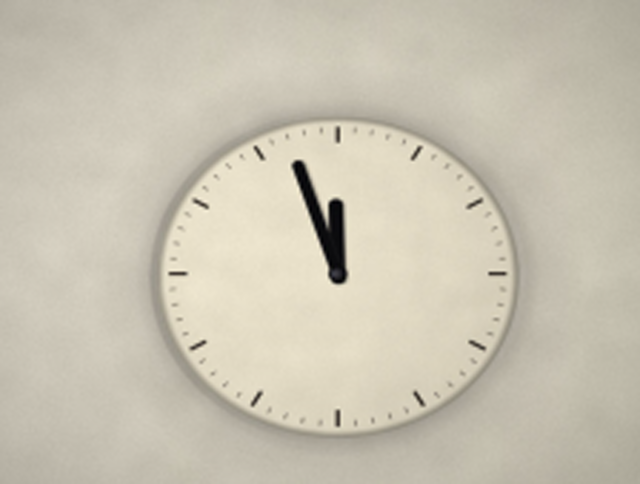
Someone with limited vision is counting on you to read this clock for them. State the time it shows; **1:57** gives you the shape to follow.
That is **11:57**
